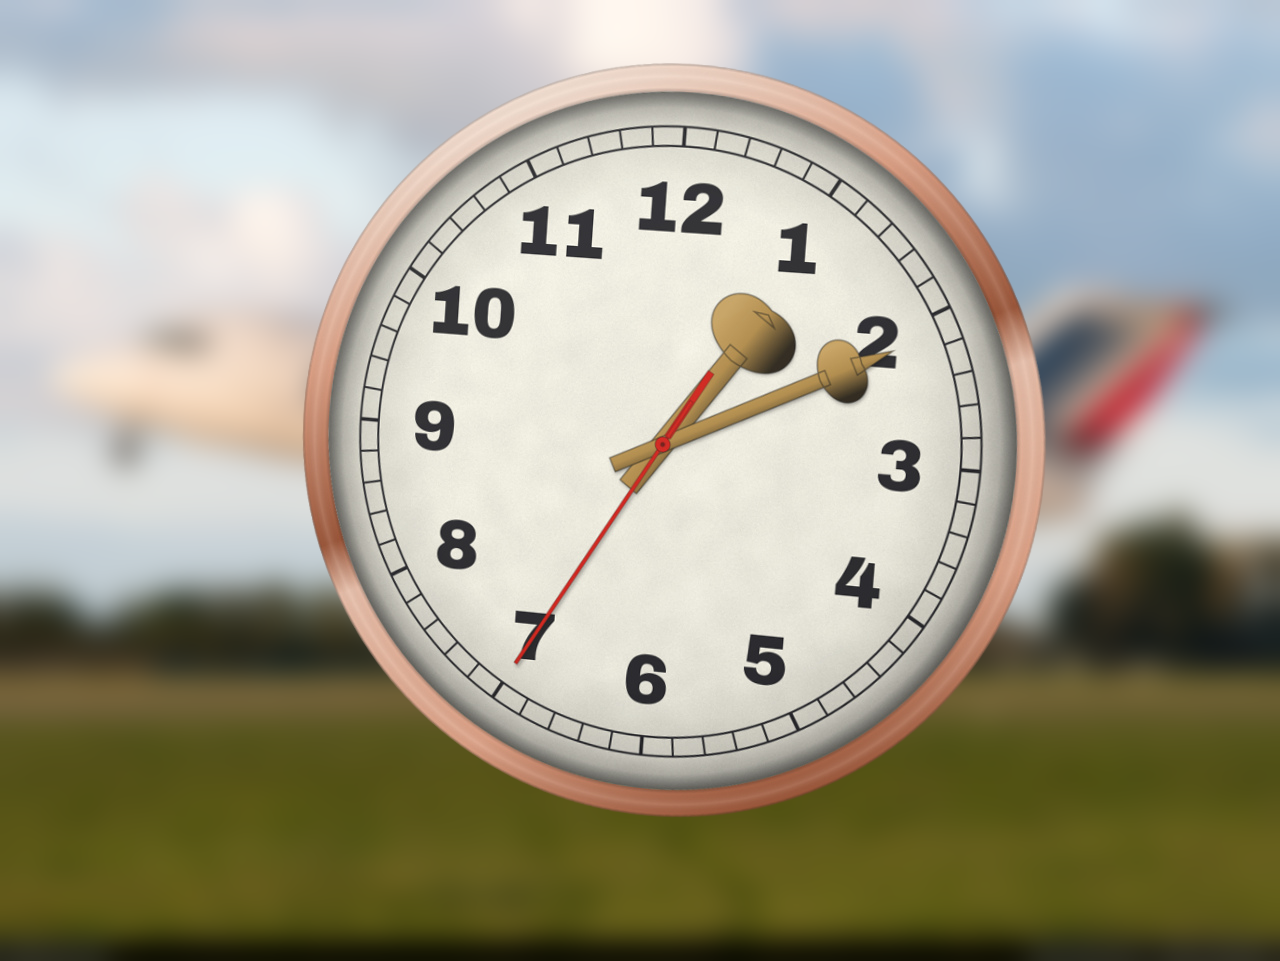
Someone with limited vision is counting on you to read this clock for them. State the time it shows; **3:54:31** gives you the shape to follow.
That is **1:10:35**
